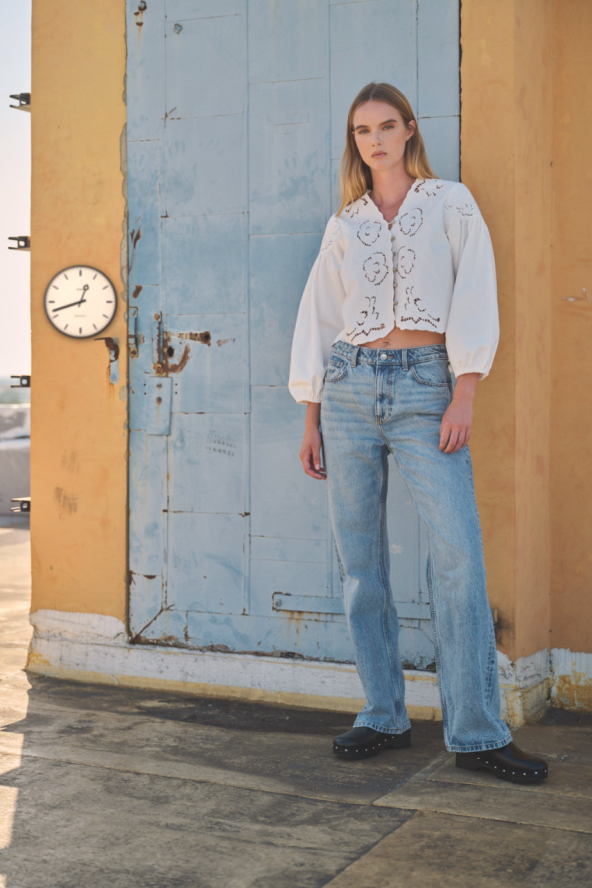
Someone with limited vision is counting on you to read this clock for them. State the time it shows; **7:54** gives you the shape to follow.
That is **12:42**
